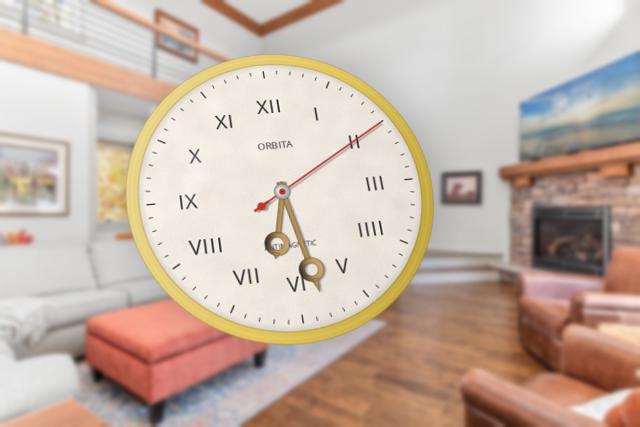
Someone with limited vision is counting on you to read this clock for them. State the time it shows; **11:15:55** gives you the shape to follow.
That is **6:28:10**
